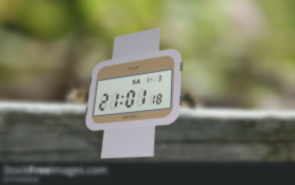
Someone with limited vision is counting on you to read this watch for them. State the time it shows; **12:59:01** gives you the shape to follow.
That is **21:01:18**
